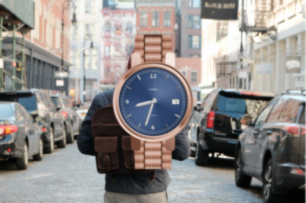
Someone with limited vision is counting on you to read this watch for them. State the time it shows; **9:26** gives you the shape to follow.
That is **8:33**
